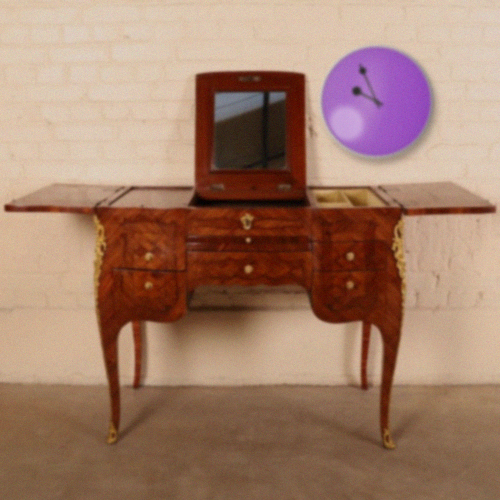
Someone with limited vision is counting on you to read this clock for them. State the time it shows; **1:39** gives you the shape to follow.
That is **9:56**
